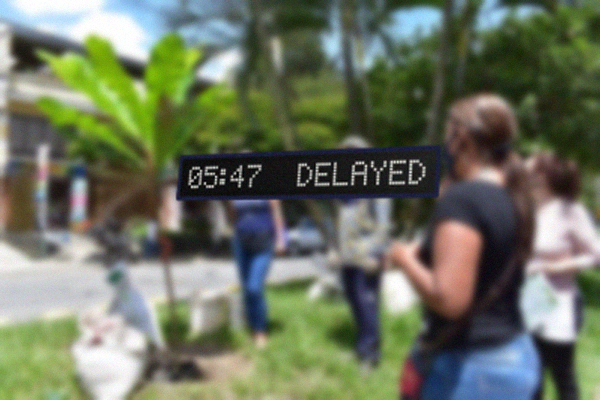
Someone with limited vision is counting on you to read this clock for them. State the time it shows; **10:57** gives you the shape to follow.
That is **5:47**
